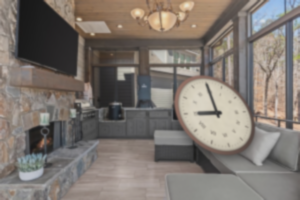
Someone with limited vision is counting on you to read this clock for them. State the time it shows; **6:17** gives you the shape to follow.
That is **9:00**
